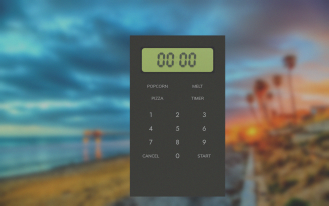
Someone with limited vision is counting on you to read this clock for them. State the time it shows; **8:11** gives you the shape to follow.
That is **0:00**
